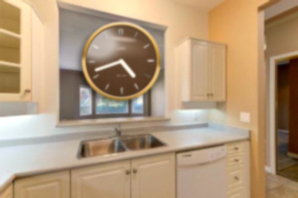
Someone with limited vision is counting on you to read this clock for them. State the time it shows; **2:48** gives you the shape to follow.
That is **4:42**
